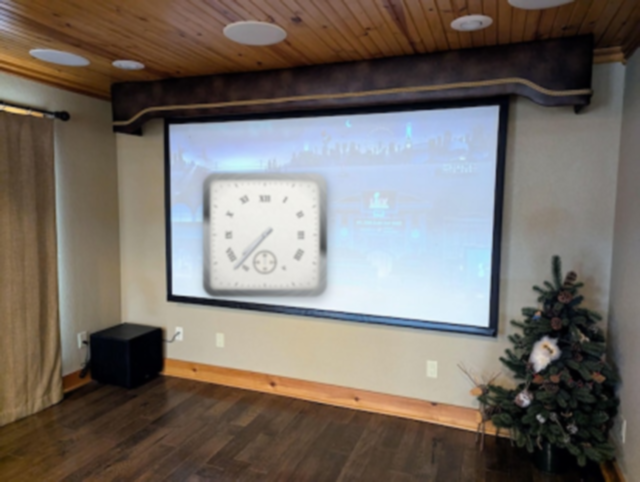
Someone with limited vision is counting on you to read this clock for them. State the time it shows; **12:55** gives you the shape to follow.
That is **7:37**
